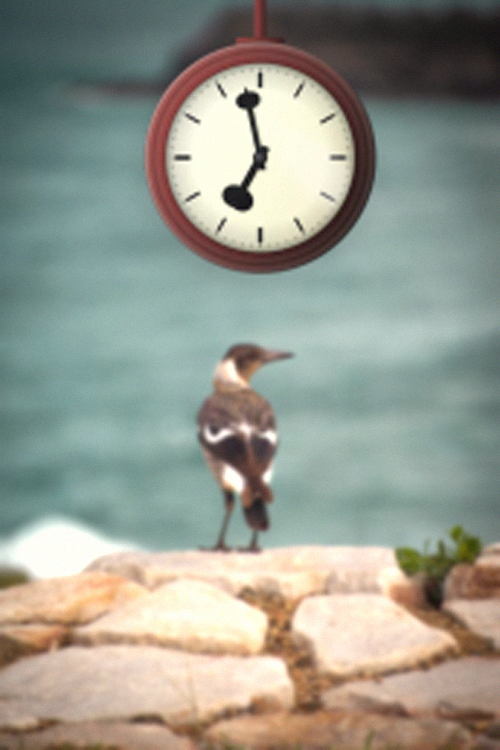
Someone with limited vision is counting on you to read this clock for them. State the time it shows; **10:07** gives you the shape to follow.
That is **6:58**
